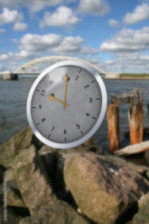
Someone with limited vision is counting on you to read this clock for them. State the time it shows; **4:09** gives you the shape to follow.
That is **10:01**
